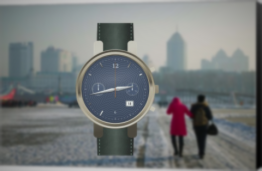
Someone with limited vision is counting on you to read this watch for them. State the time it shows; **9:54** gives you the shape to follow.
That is **2:43**
